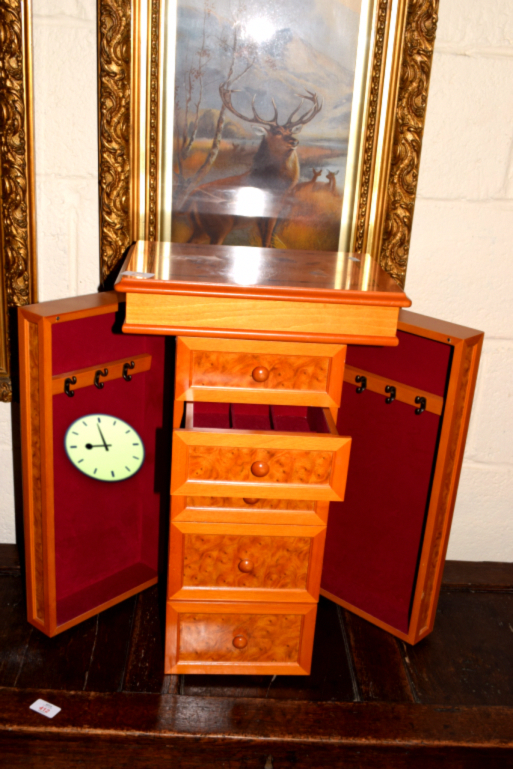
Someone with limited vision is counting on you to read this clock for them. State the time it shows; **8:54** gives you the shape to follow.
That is **8:59**
